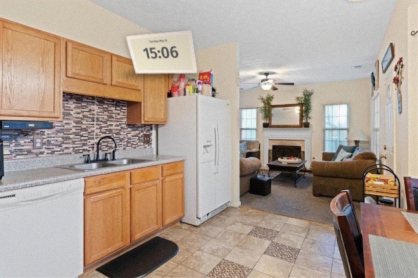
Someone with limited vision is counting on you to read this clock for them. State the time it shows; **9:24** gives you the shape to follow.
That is **15:06**
